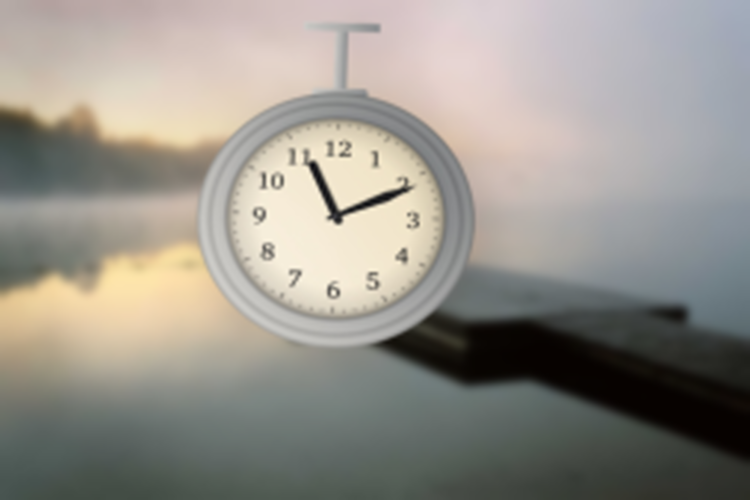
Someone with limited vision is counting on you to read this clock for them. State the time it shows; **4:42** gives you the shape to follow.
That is **11:11**
